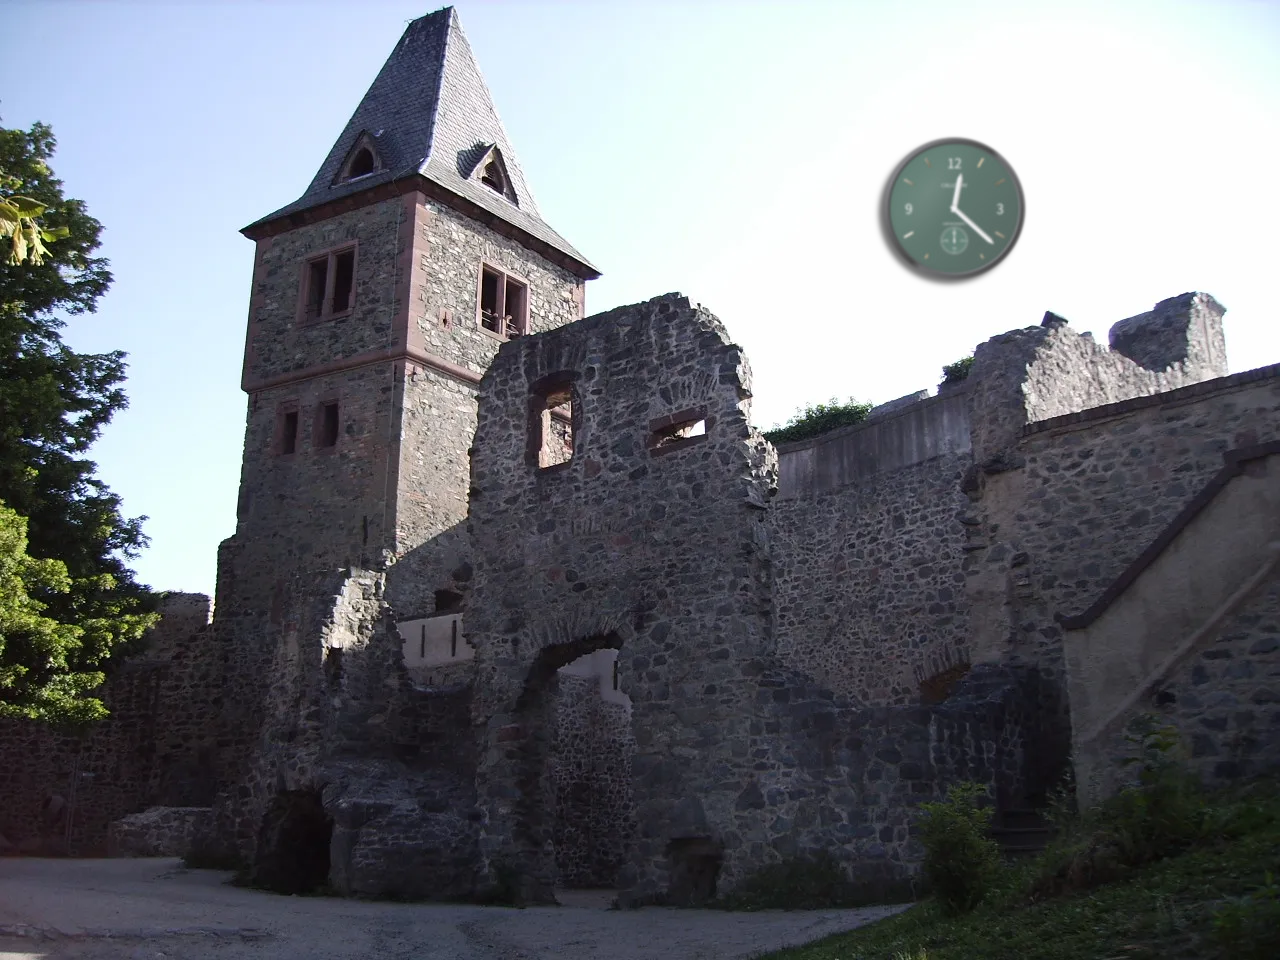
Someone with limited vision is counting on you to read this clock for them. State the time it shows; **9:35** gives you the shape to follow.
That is **12:22**
